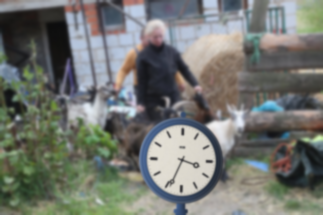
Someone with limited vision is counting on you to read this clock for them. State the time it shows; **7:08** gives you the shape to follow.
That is **3:34**
